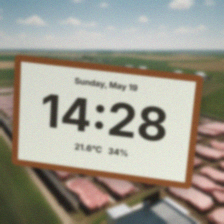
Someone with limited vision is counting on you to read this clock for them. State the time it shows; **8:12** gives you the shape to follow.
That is **14:28**
